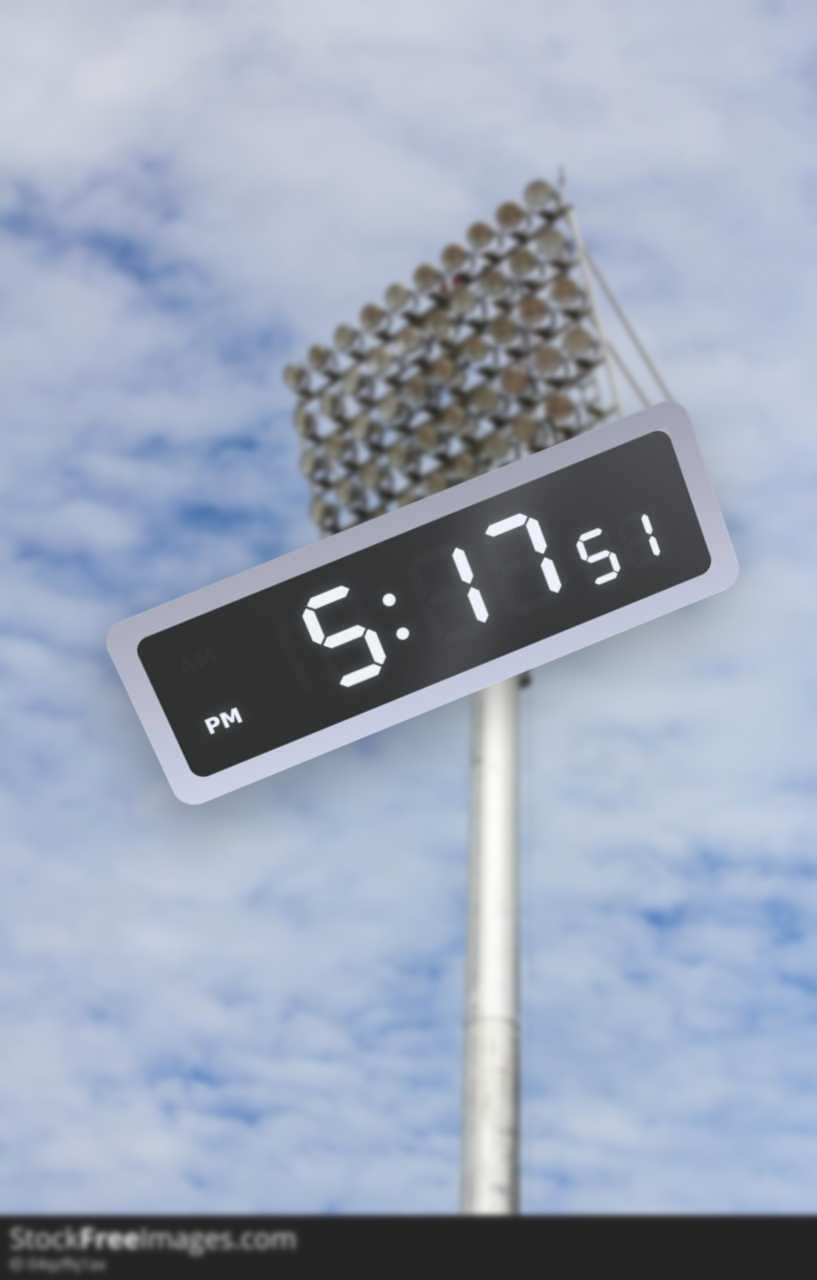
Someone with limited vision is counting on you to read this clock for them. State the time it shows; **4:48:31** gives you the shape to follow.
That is **5:17:51**
